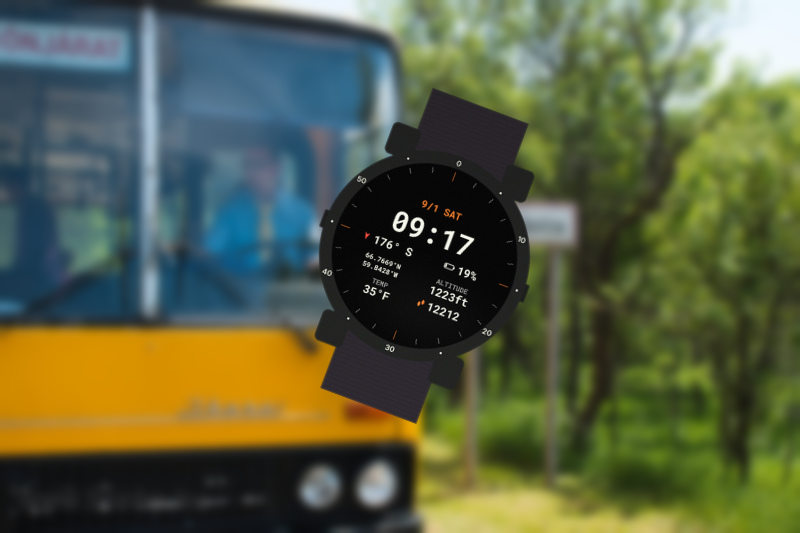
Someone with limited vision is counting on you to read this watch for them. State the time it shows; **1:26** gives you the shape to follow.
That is **9:17**
